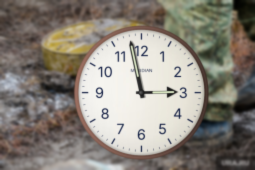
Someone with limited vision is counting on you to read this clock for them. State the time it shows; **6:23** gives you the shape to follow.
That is **2:58**
